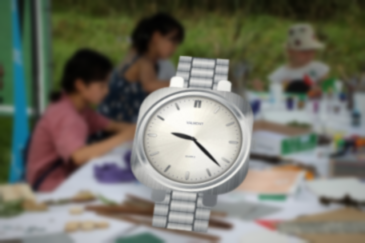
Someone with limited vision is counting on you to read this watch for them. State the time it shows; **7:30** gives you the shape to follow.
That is **9:22**
